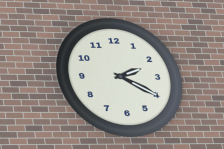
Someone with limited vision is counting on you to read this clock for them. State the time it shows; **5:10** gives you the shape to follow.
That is **2:20**
